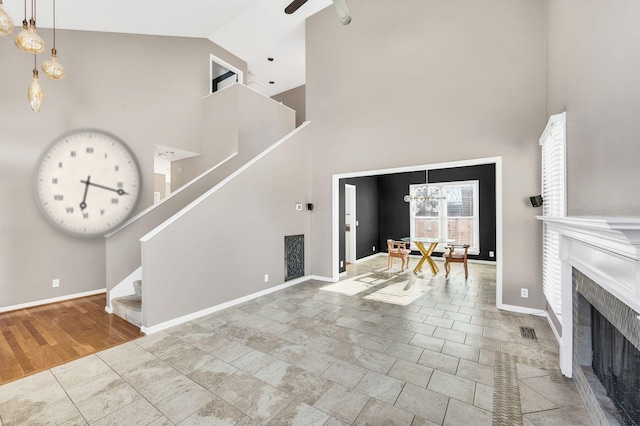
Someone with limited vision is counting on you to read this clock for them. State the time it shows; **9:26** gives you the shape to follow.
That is **6:17**
